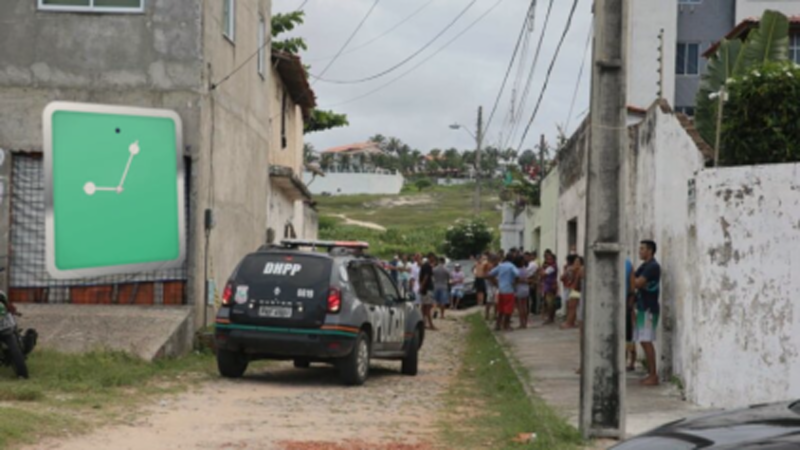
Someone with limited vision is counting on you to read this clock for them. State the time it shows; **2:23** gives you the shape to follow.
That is **9:04**
